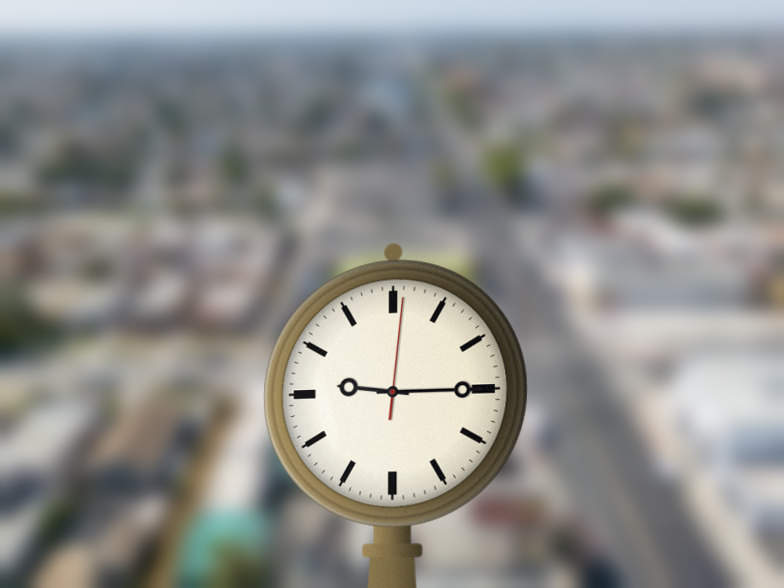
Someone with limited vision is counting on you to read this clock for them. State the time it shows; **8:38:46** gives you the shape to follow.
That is **9:15:01**
